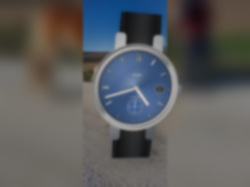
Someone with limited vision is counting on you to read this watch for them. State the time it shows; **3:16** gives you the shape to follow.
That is **4:42**
